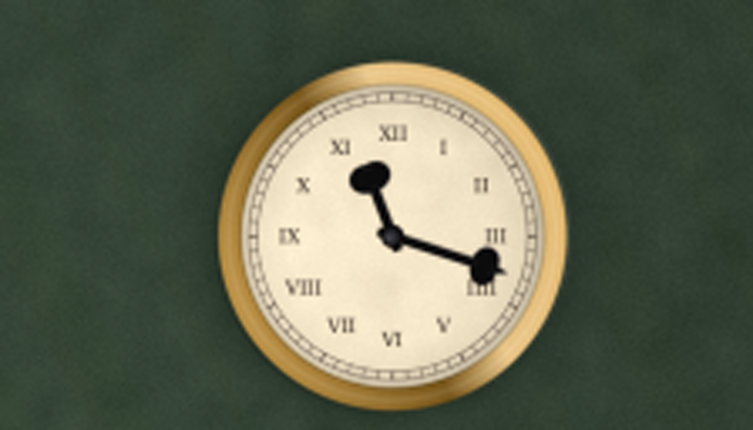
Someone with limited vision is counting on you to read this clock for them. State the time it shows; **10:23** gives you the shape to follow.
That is **11:18**
